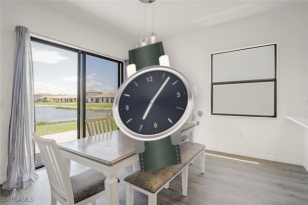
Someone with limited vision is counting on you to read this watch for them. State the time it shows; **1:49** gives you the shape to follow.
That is **7:07**
